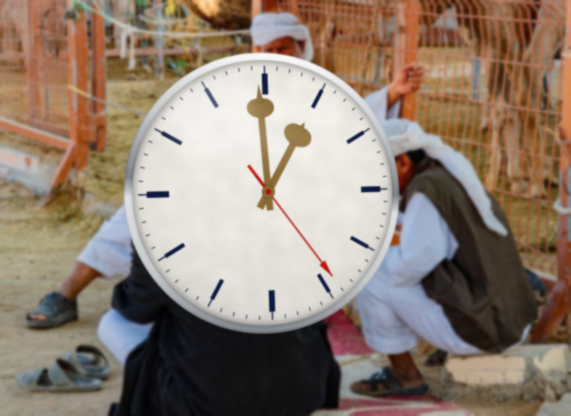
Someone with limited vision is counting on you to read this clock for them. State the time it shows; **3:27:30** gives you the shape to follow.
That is **12:59:24**
